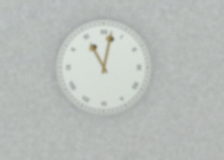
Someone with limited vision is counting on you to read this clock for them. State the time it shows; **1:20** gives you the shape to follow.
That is **11:02**
